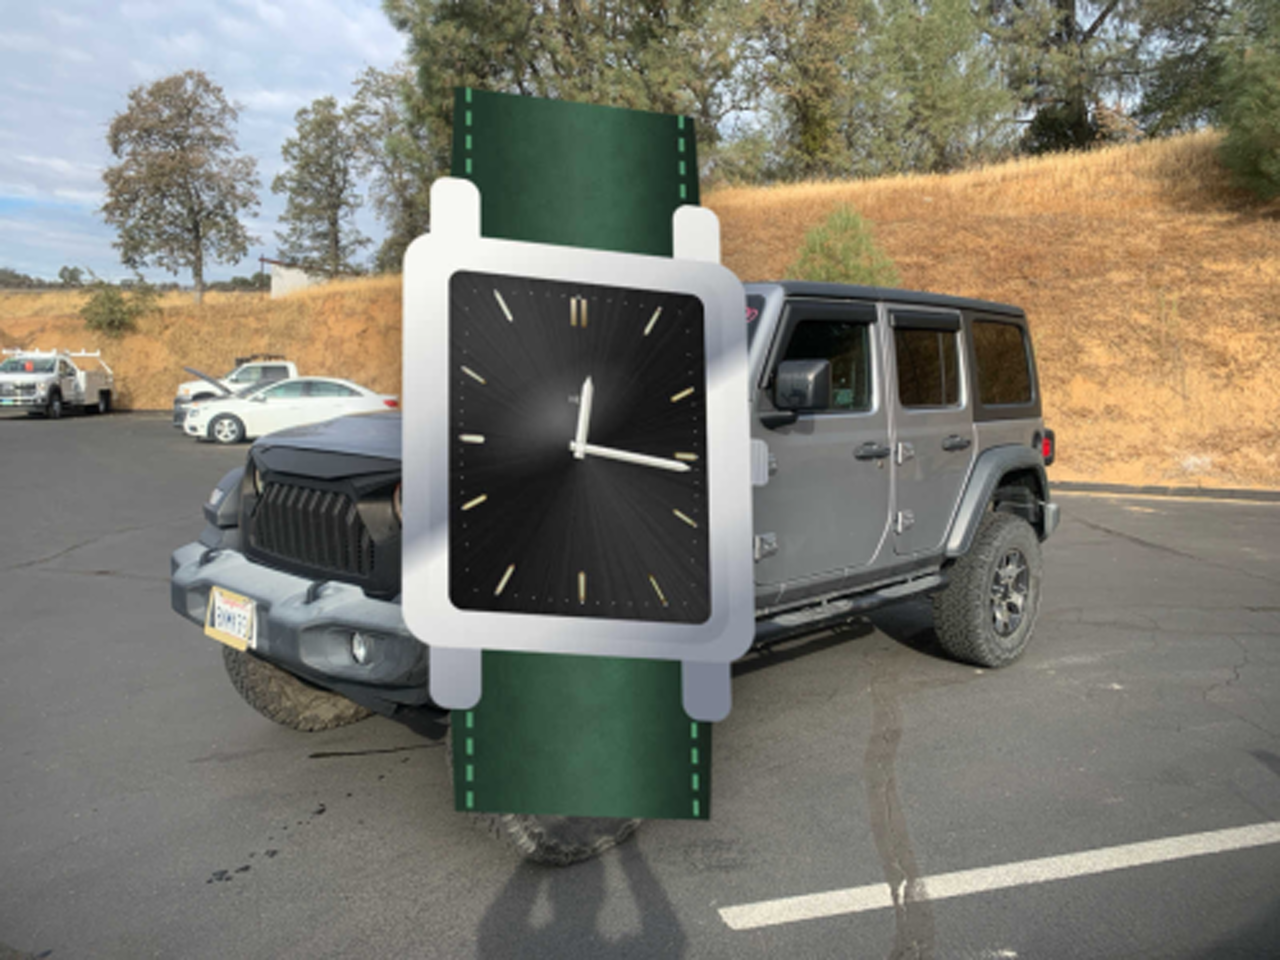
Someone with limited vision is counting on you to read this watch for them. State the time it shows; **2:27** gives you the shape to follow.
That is **12:16**
